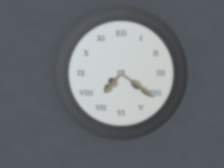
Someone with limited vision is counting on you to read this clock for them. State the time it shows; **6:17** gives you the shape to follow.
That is **7:21**
